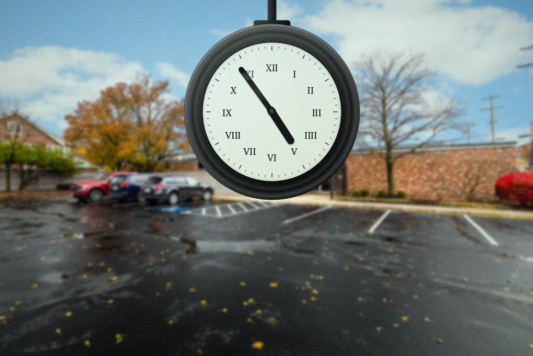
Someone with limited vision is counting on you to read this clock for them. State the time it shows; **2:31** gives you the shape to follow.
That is **4:54**
